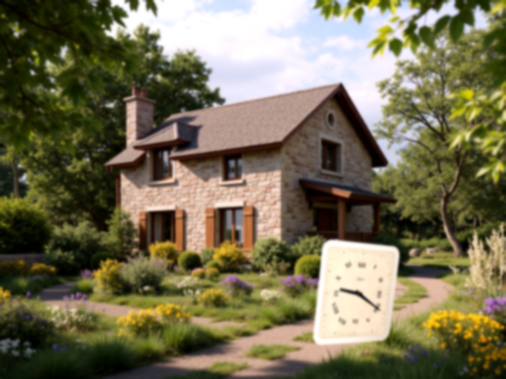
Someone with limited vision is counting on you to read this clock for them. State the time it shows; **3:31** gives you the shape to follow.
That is **9:20**
